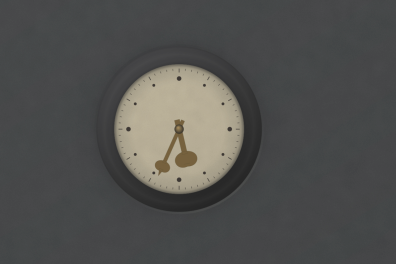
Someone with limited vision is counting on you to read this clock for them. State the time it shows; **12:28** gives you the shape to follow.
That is **5:34**
